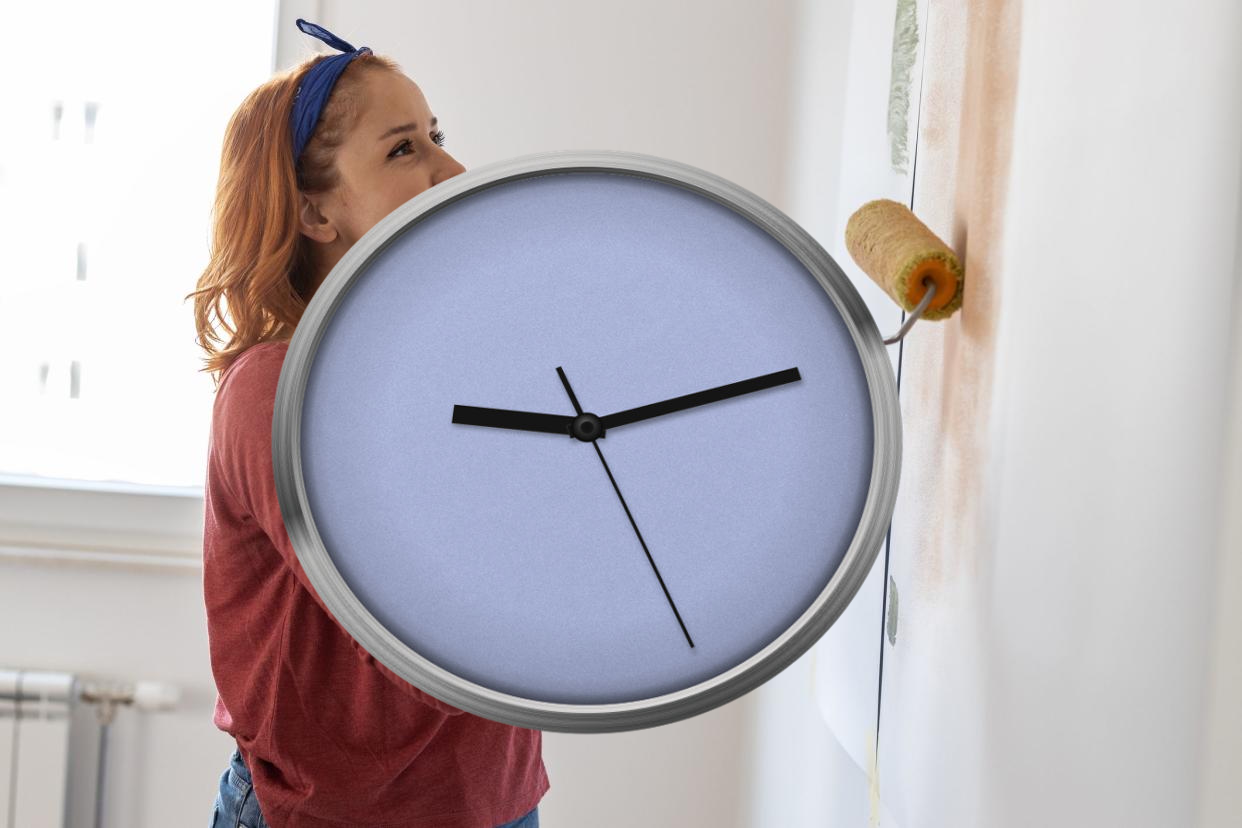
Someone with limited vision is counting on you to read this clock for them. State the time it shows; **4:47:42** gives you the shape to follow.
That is **9:12:26**
